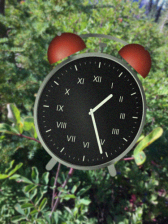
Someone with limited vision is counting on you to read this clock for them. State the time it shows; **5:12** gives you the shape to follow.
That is **1:26**
